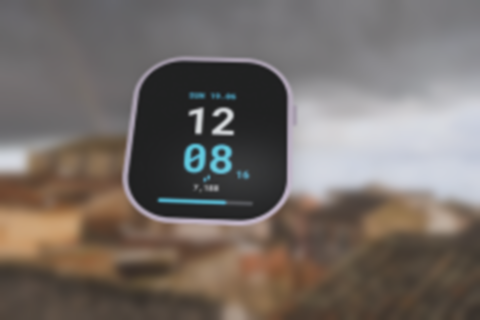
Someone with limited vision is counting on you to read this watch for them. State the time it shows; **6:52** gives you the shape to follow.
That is **12:08**
